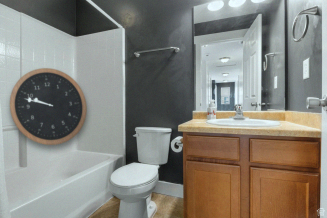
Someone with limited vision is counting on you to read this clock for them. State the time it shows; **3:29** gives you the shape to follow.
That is **9:48**
